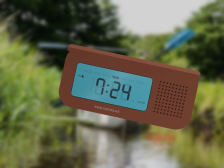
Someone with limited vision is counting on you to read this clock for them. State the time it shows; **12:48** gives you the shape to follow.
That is **7:24**
